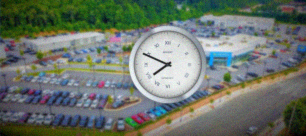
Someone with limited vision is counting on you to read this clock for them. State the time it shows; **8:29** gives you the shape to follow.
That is **7:49**
